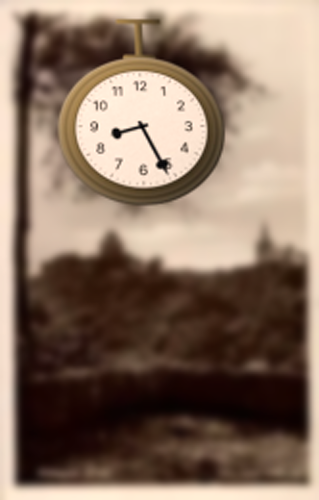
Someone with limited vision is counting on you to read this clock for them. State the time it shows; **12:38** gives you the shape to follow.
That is **8:26**
